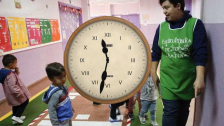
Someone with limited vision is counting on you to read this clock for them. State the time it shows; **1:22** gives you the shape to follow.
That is **11:32**
